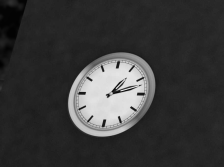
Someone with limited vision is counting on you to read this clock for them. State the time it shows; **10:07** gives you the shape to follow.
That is **1:12**
